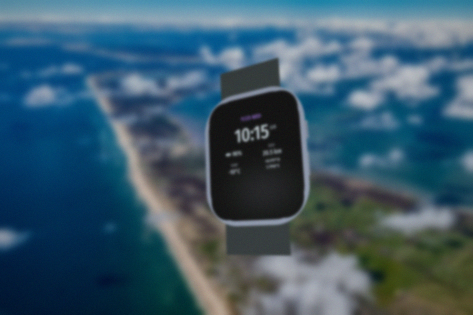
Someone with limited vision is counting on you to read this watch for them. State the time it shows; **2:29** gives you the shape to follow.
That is **10:15**
